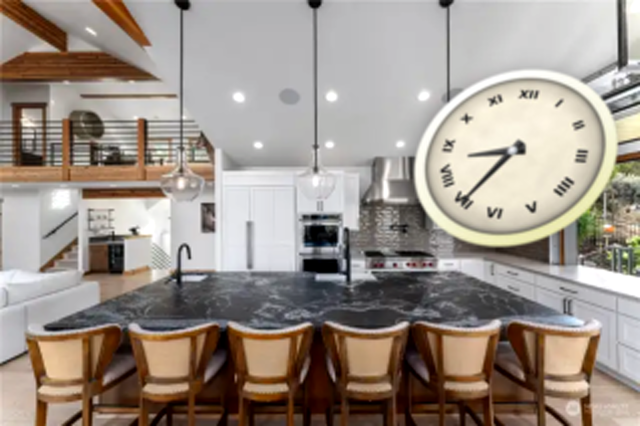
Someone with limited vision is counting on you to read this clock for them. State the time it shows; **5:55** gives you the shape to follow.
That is **8:35**
